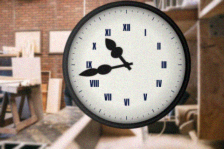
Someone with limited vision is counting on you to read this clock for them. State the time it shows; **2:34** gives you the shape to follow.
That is **10:43**
